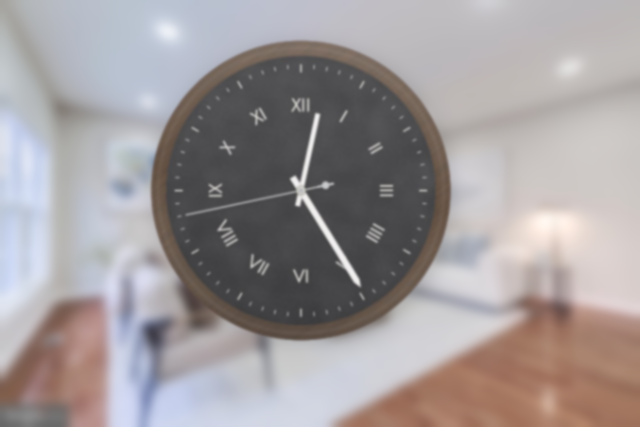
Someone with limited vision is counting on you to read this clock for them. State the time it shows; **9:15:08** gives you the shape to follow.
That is **12:24:43**
